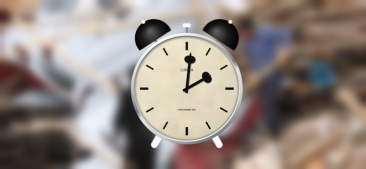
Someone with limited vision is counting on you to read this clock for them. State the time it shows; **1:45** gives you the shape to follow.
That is **2:01**
